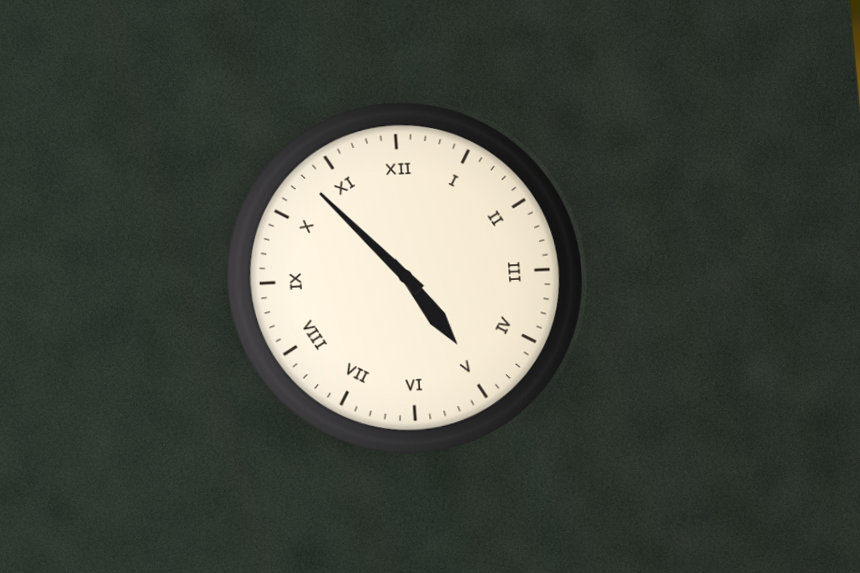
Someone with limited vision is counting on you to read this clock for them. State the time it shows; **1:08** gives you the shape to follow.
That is **4:53**
